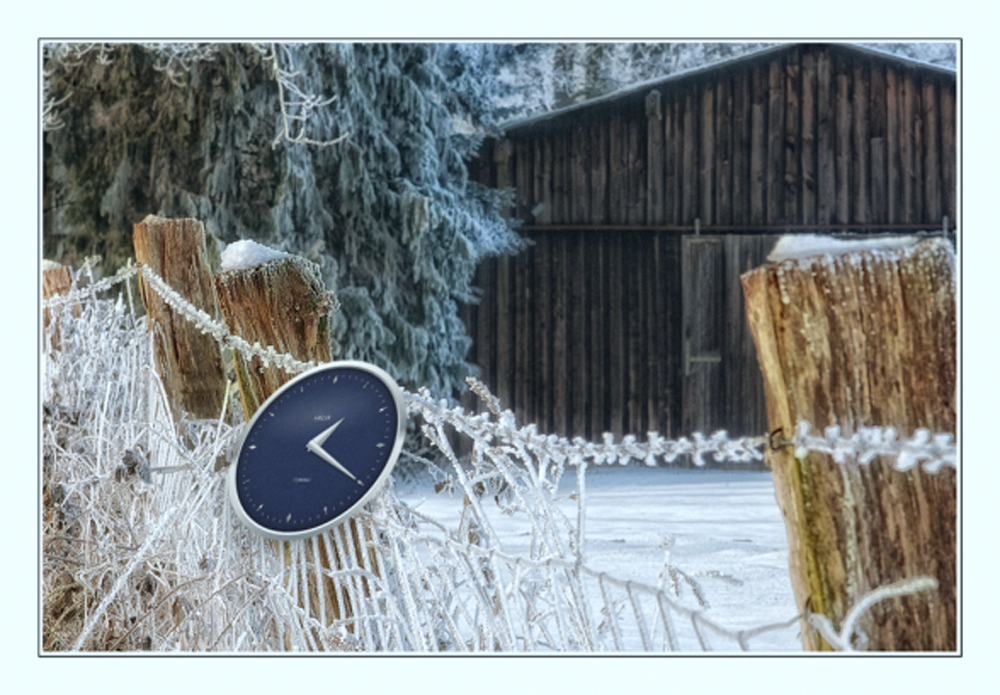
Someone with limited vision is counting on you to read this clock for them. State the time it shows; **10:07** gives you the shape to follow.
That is **1:20**
